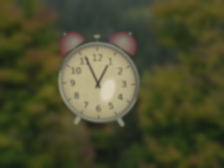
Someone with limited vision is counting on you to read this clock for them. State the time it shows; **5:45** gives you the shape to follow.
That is **12:56**
